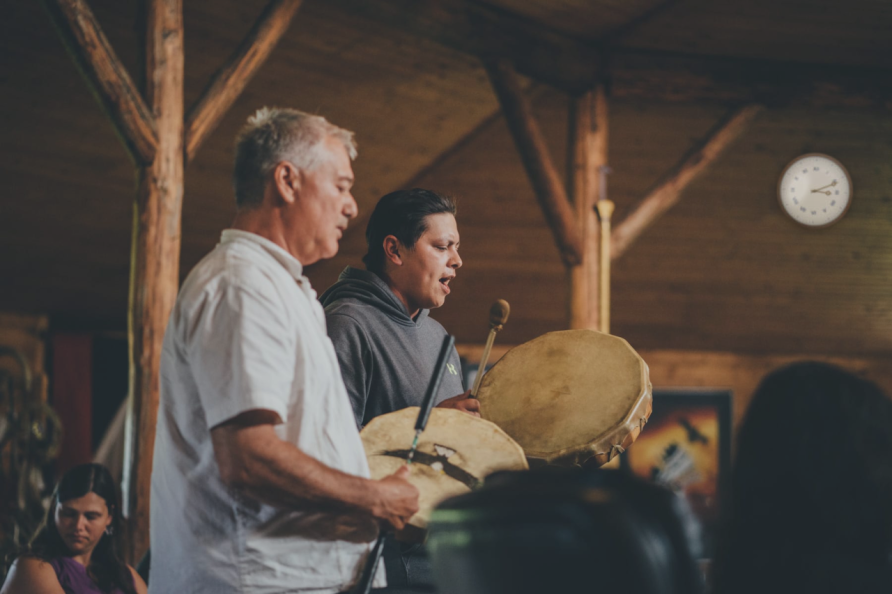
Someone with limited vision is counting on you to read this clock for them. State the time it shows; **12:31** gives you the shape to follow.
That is **3:11**
